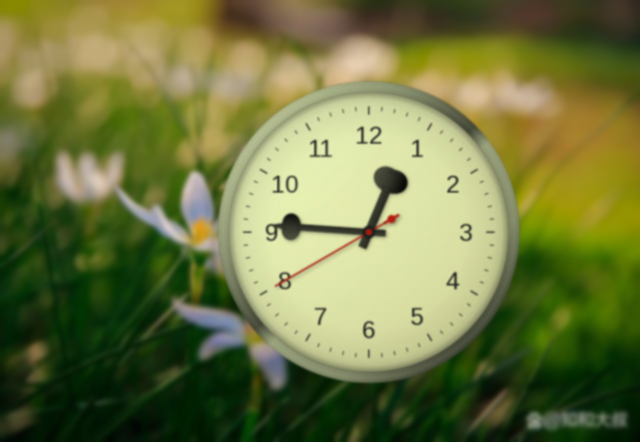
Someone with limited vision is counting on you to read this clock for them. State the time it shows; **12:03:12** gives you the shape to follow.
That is **12:45:40**
